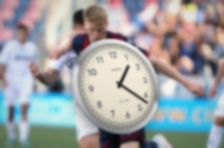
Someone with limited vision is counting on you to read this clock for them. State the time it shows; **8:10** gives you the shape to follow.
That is **1:22**
